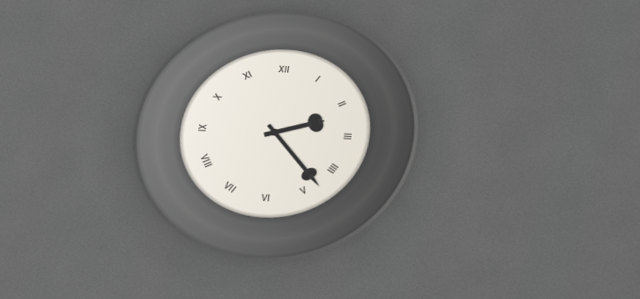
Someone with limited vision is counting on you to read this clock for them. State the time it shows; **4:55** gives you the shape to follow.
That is **2:23**
